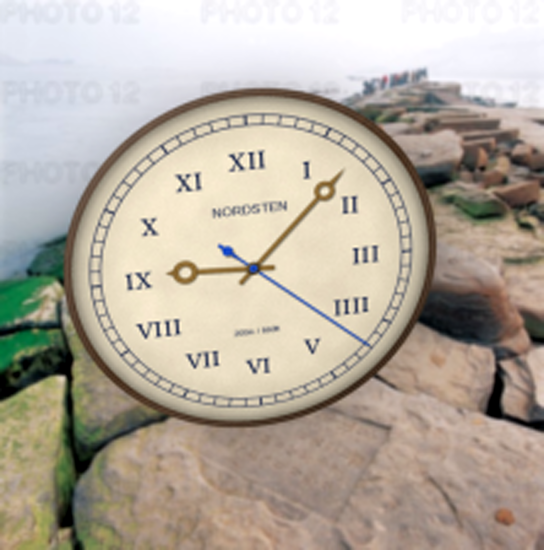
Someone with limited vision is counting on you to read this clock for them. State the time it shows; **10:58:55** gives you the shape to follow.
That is **9:07:22**
